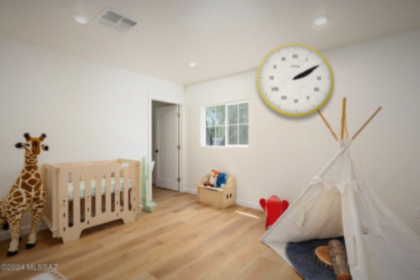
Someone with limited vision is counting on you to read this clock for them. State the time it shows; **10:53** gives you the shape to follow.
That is **2:10**
